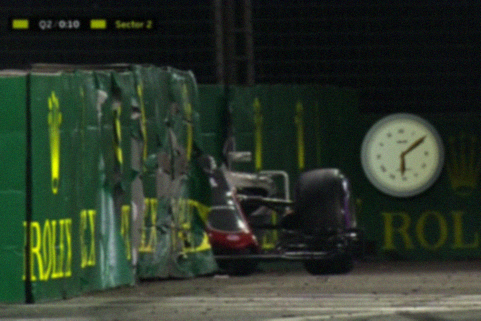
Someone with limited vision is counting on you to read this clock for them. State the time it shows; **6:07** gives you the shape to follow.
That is **6:09**
